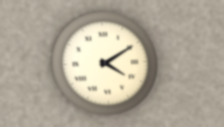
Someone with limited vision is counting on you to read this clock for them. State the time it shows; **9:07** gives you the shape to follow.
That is **4:10**
